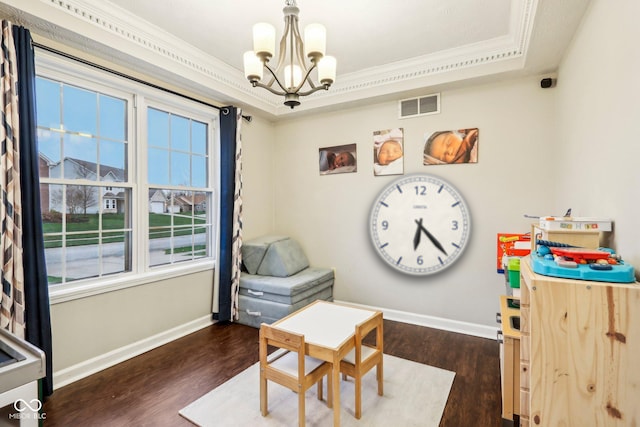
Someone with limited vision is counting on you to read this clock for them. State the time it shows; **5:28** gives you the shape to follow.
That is **6:23**
